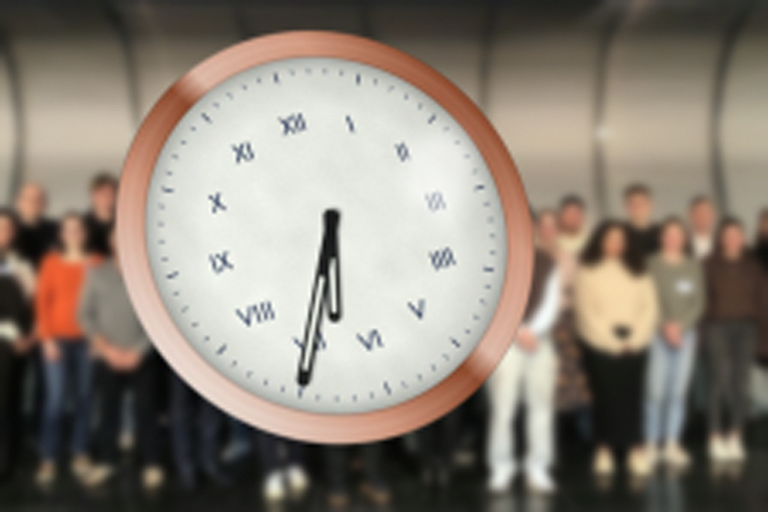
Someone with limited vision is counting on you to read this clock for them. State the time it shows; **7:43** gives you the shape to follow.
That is **6:35**
